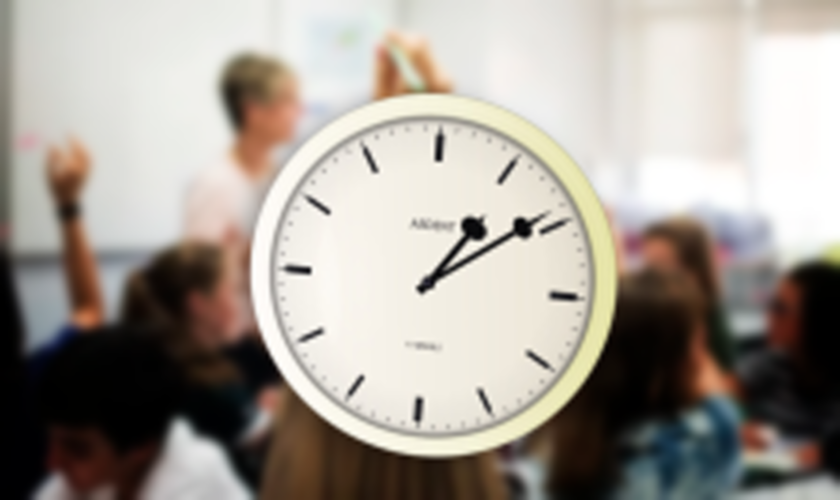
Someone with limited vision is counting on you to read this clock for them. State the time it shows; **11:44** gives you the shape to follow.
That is **1:09**
